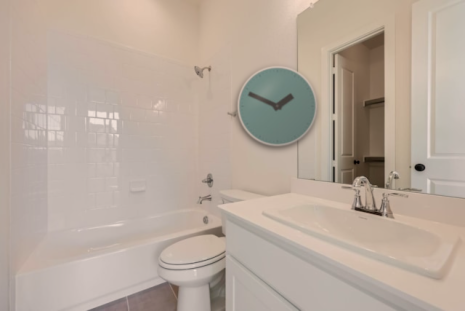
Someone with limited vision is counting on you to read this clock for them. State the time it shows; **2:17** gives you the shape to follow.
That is **1:49**
